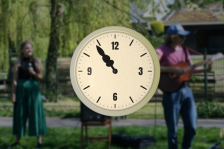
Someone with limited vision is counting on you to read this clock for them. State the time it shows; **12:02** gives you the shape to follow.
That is **10:54**
